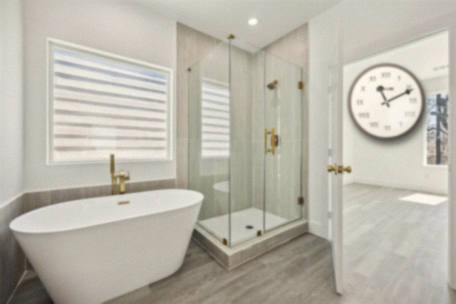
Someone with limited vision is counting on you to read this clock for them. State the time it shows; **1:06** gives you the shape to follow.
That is **11:11**
